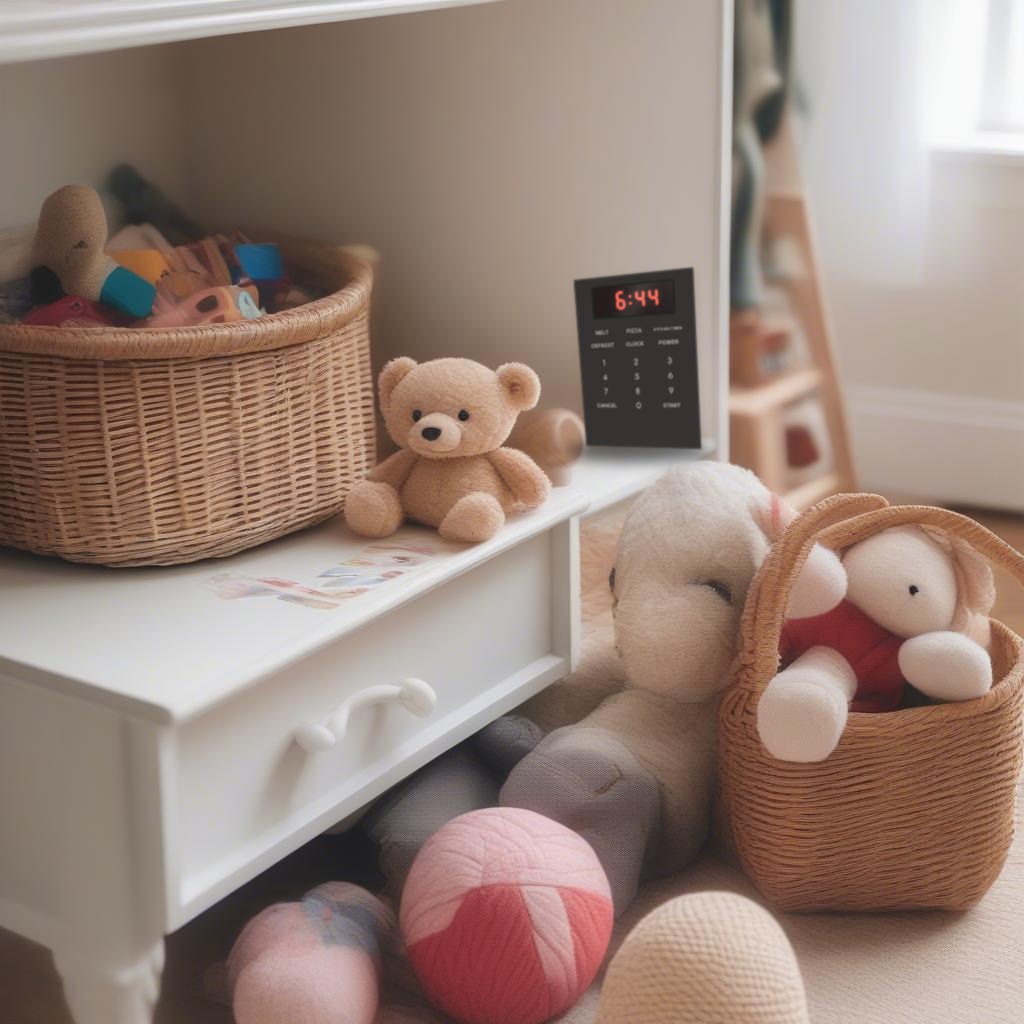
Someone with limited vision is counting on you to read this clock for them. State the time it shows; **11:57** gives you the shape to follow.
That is **6:44**
